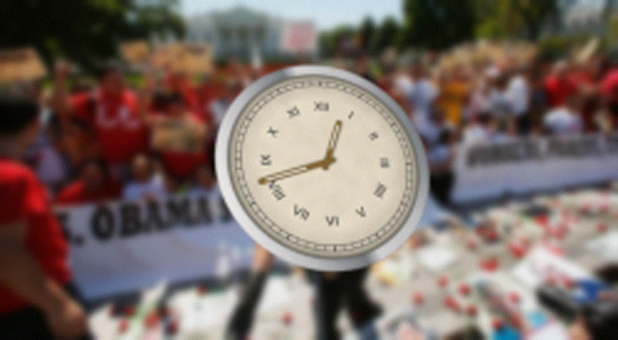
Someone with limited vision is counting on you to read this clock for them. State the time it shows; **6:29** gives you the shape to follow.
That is **12:42**
